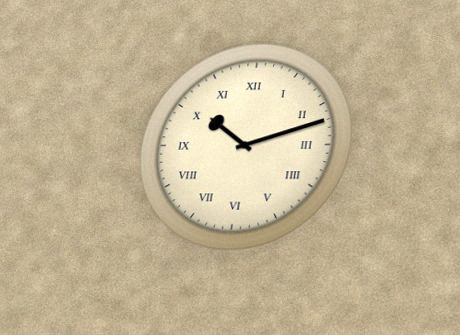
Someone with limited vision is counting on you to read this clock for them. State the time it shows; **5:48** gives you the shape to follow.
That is **10:12**
